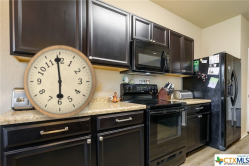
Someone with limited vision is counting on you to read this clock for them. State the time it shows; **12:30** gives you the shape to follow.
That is **5:59**
